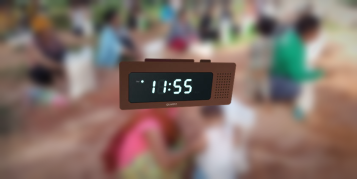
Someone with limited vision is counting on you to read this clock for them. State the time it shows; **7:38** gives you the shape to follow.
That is **11:55**
